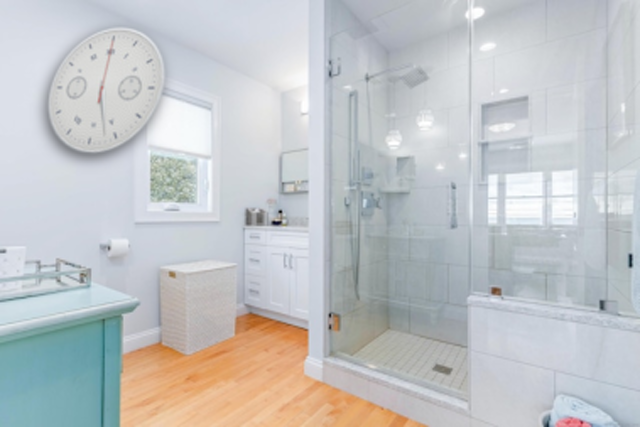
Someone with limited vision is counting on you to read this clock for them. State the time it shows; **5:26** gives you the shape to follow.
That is **5:27**
